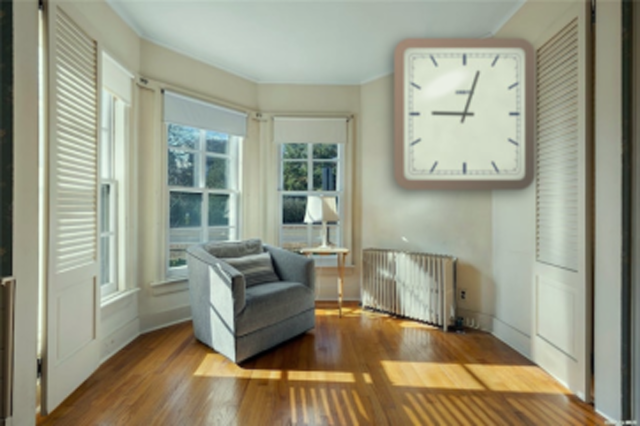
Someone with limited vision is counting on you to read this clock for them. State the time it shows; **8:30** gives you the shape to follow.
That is **9:03**
